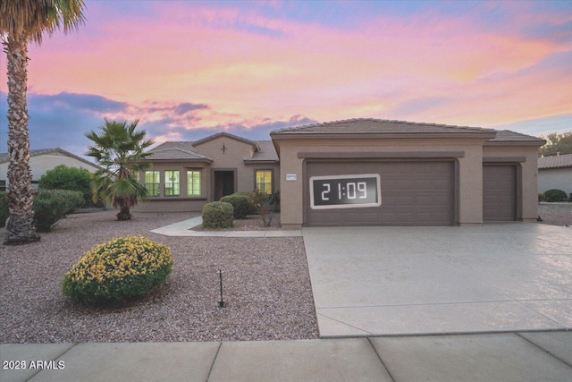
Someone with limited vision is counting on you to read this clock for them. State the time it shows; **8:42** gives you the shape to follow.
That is **21:09**
